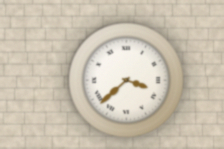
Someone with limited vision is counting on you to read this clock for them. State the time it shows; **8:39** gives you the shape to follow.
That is **3:38**
